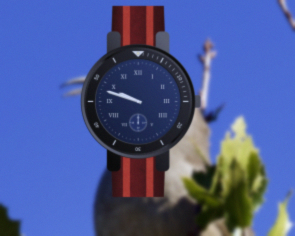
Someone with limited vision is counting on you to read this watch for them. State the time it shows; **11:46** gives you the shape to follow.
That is **9:48**
